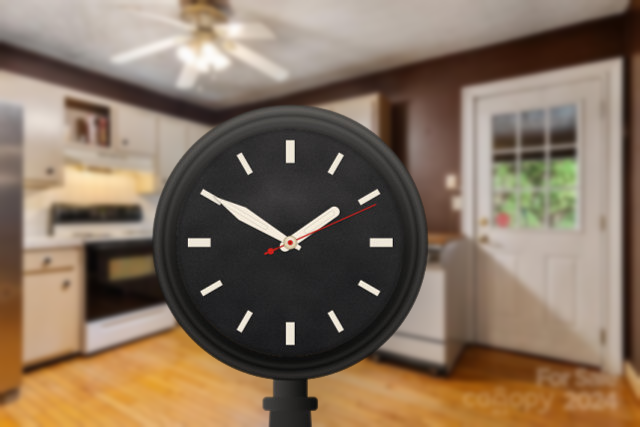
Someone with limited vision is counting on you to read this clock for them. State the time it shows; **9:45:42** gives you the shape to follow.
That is **1:50:11**
